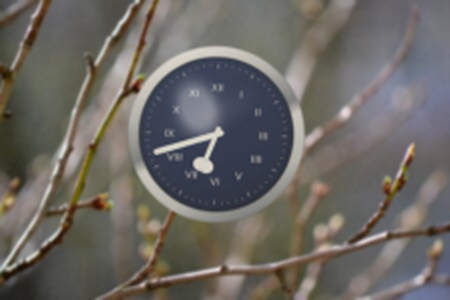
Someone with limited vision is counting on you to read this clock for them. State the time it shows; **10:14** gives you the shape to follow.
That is **6:42**
